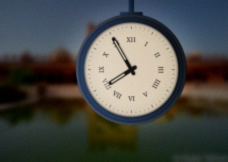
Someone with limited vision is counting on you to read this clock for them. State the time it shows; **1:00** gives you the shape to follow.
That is **7:55**
